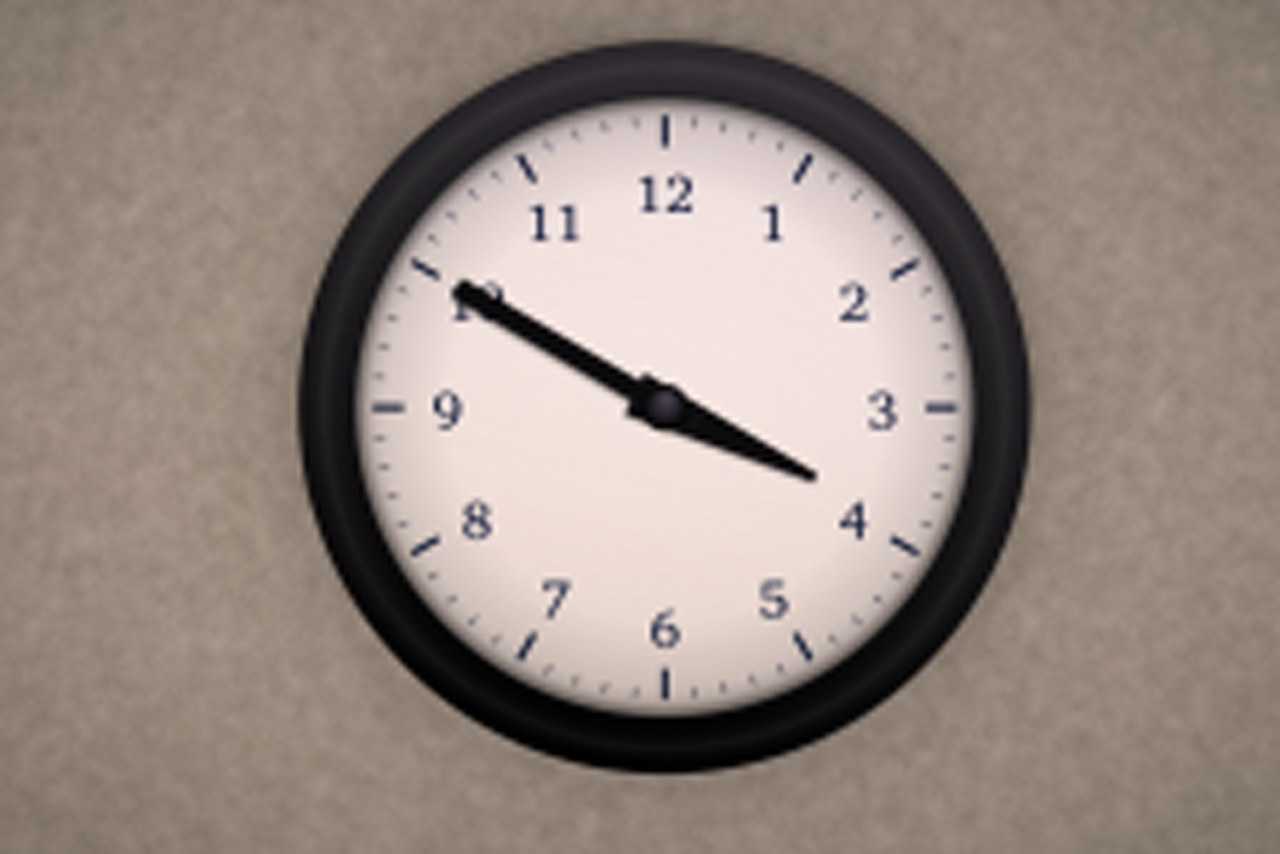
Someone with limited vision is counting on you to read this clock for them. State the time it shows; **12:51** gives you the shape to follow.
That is **3:50**
